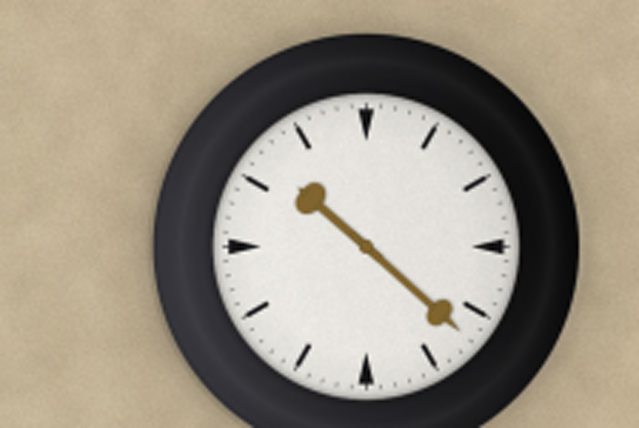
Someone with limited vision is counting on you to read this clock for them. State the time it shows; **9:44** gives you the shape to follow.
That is **10:22**
